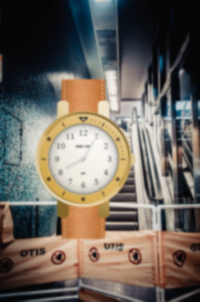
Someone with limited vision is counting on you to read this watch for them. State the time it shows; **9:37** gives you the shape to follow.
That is **8:05**
